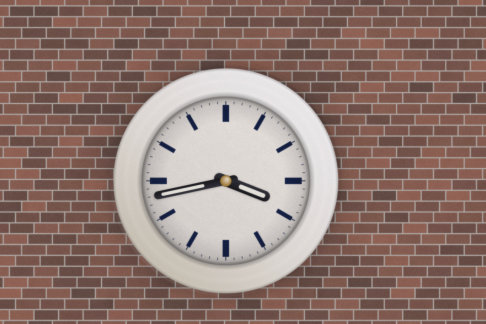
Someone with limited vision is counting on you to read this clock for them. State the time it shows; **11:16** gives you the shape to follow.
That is **3:43**
